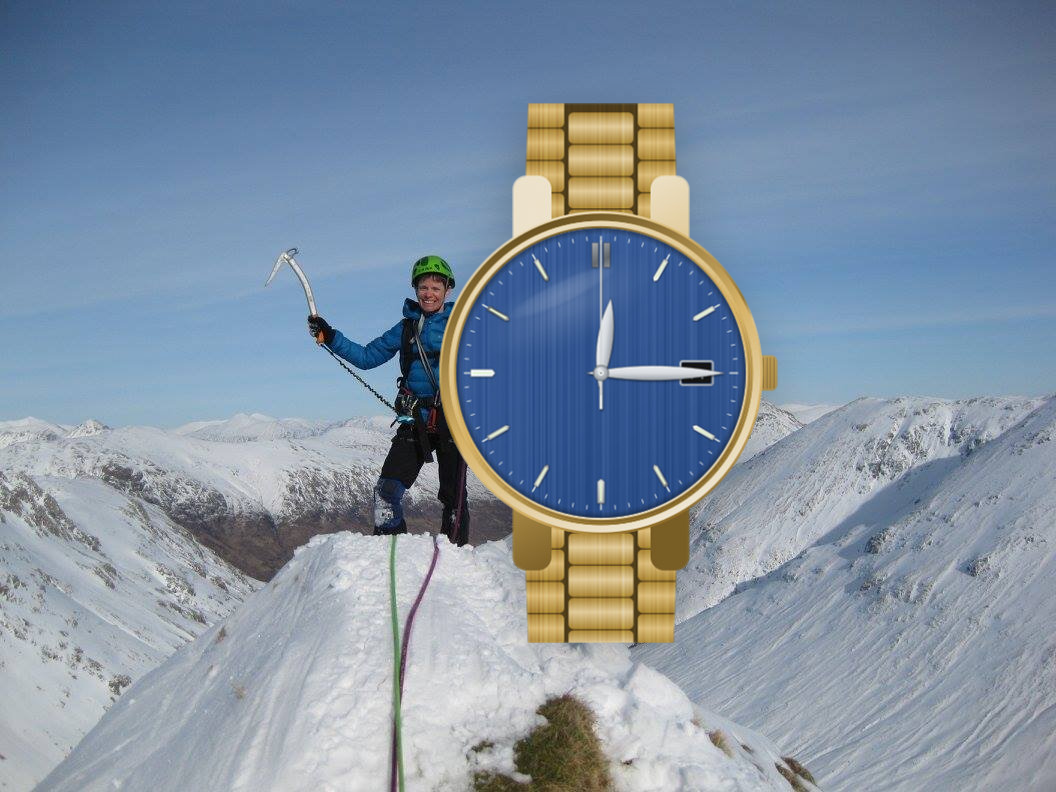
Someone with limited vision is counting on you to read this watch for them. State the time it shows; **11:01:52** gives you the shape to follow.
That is **12:15:00**
